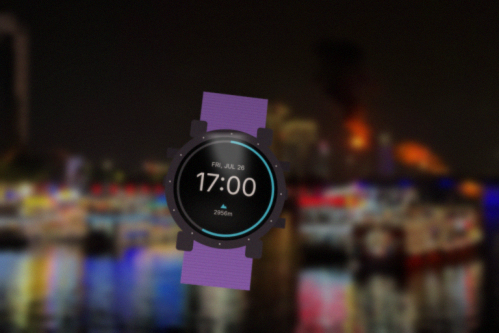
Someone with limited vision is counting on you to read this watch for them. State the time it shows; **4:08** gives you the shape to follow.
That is **17:00**
